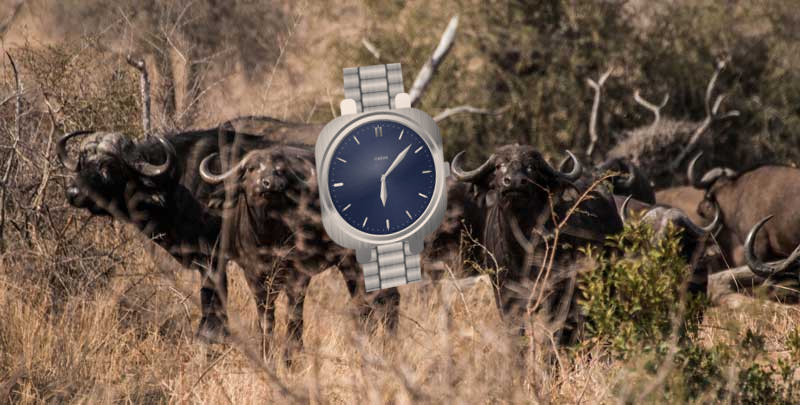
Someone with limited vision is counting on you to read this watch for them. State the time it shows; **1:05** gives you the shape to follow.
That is **6:08**
